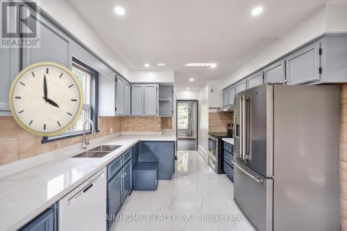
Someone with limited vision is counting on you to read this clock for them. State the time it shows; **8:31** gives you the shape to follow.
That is **3:59**
